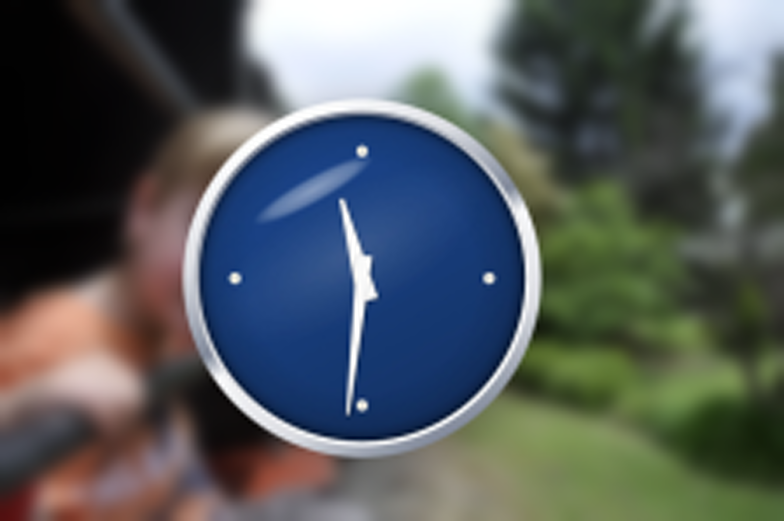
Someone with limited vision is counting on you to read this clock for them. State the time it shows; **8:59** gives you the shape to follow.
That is **11:31**
